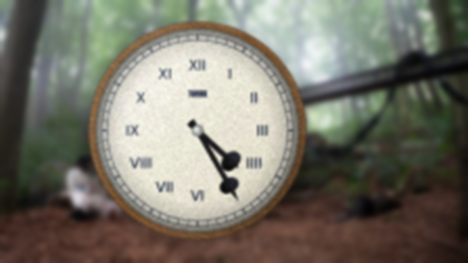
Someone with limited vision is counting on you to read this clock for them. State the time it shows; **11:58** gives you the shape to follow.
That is **4:25**
